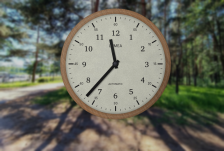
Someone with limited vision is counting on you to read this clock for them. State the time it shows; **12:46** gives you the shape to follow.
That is **11:37**
